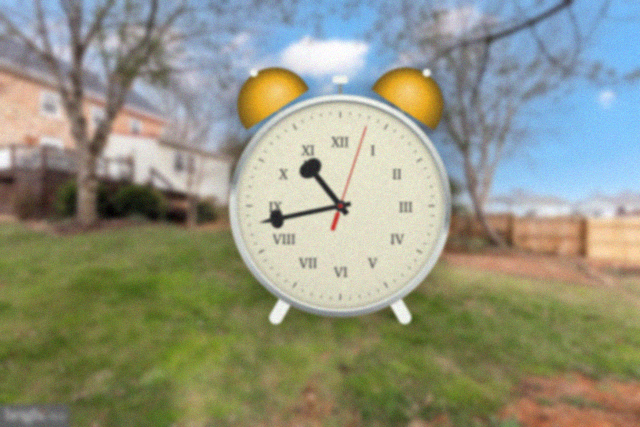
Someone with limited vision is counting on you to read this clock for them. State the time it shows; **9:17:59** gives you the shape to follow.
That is **10:43:03**
